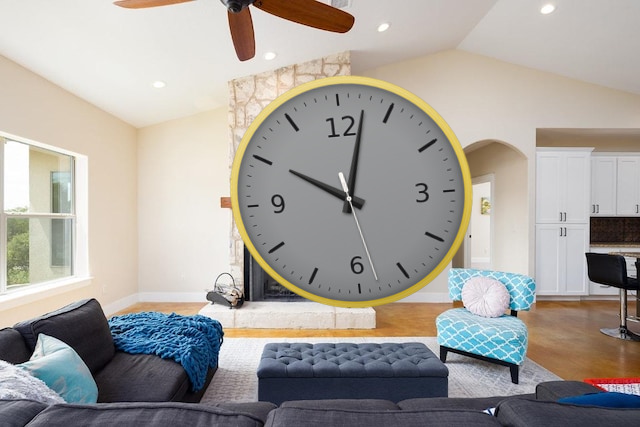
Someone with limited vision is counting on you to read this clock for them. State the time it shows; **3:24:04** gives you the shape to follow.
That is **10:02:28**
